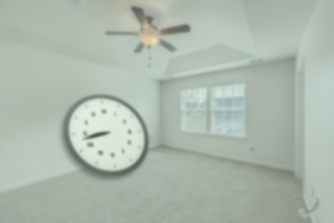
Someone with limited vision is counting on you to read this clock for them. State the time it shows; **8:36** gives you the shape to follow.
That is **8:43**
